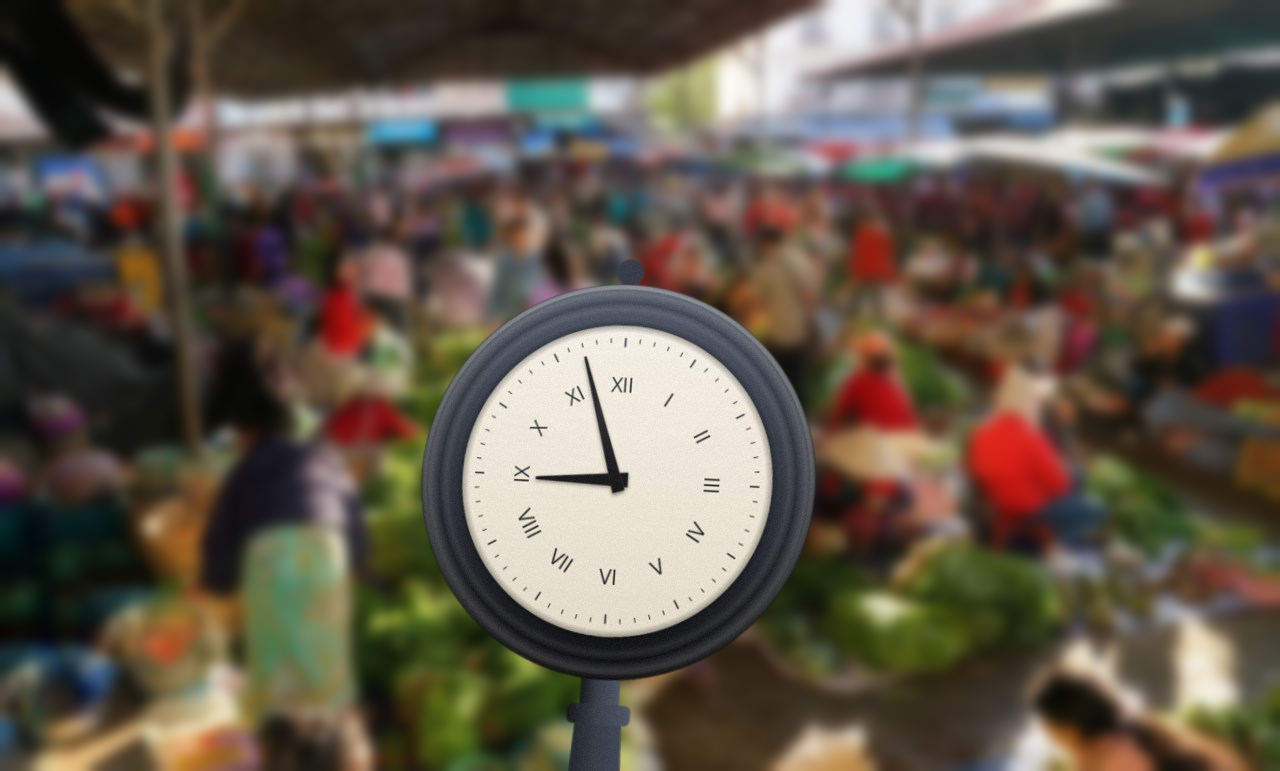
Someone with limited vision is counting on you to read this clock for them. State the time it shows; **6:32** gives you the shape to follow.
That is **8:57**
